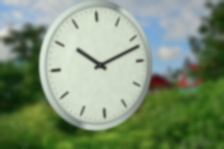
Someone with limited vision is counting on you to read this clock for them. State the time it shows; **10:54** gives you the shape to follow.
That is **10:12**
